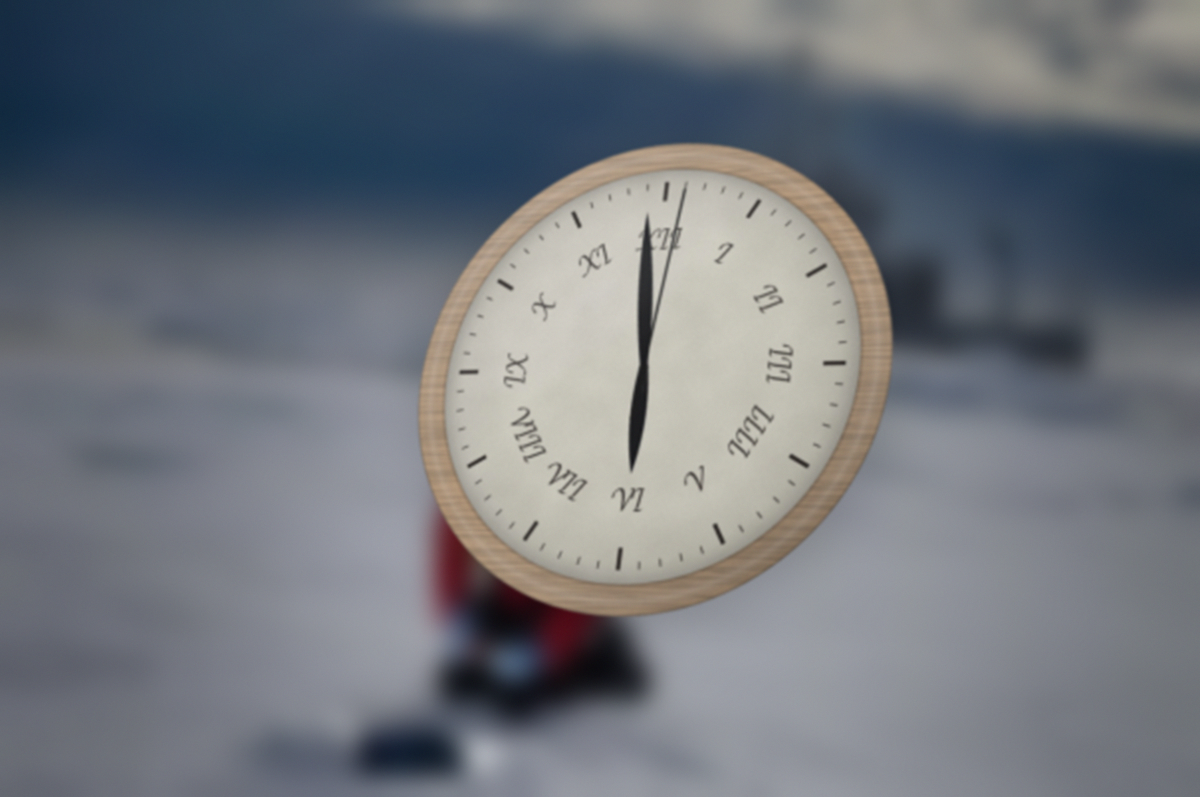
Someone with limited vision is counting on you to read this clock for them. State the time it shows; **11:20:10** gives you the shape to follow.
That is **5:59:01**
